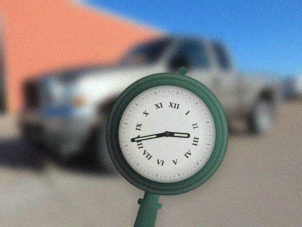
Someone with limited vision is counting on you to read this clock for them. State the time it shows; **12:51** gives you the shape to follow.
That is **2:41**
